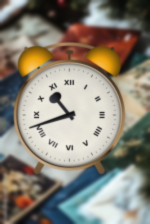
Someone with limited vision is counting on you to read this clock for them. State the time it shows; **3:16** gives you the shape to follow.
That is **10:42**
